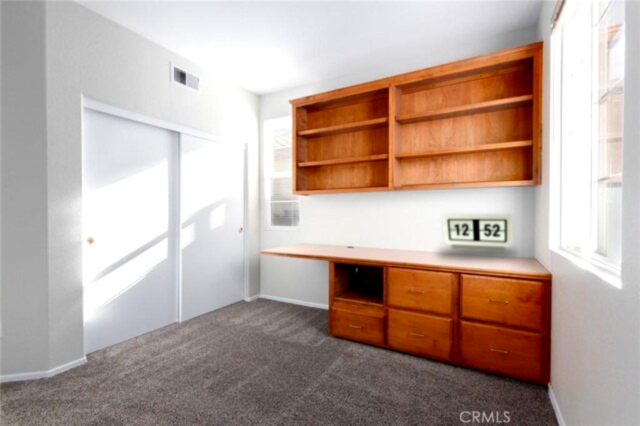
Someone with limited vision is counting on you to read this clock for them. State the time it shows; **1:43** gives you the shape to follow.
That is **12:52**
